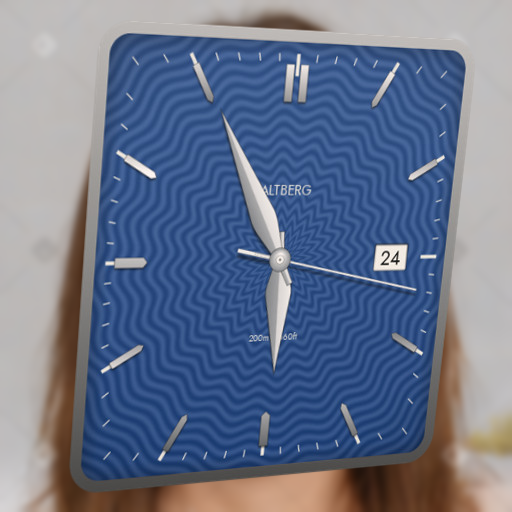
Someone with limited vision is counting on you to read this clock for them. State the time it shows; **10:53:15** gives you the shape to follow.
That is **5:55:17**
